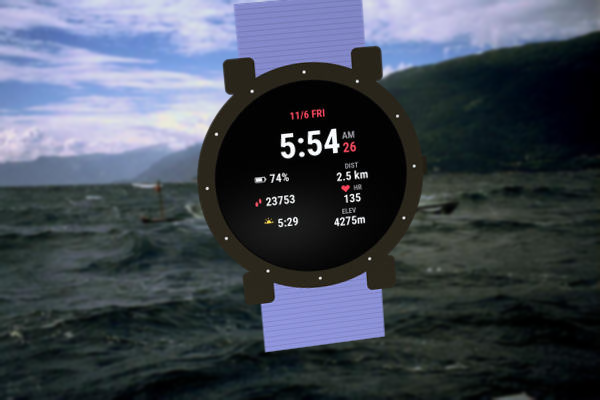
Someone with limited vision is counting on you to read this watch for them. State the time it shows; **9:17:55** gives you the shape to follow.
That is **5:54:26**
